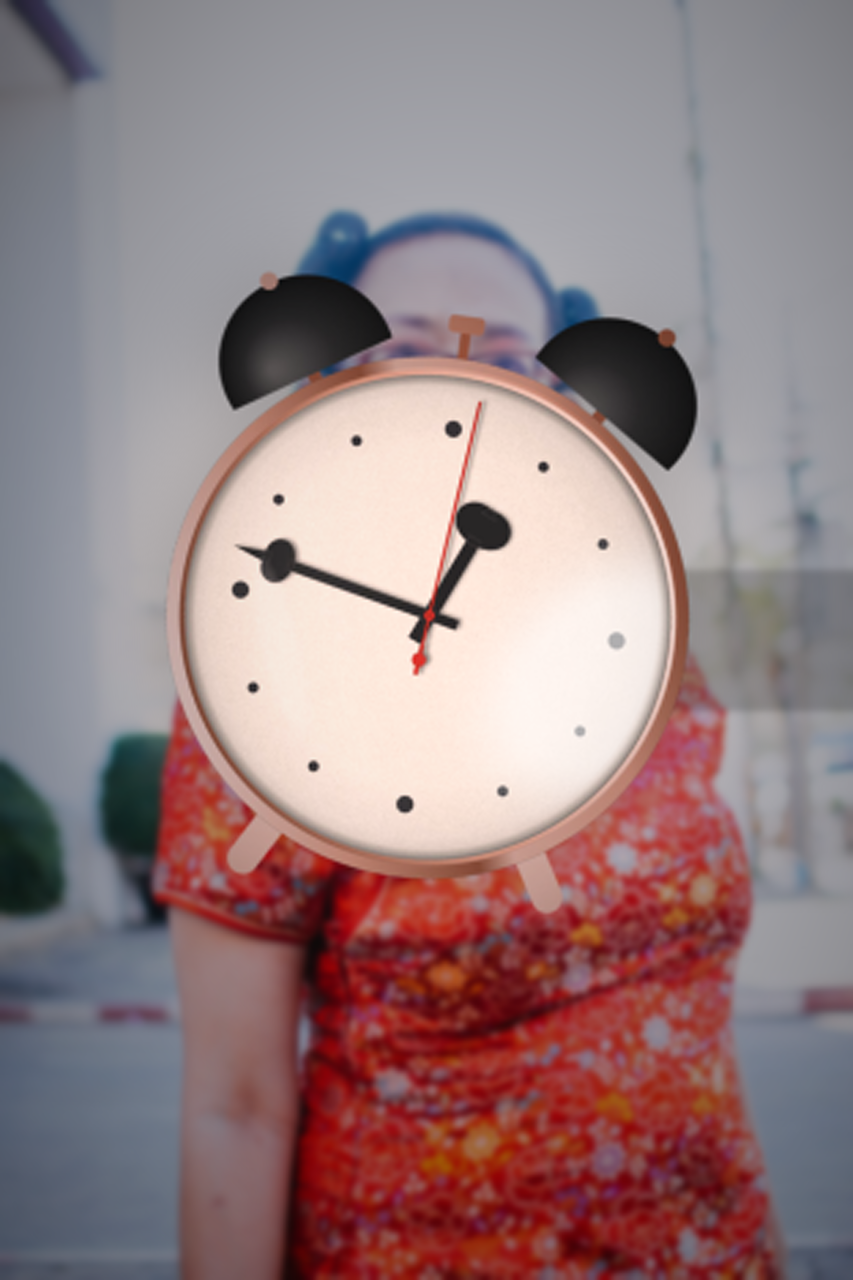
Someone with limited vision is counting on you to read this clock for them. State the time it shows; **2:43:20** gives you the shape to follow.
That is **12:47:01**
